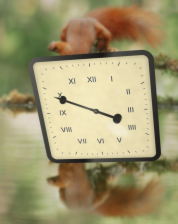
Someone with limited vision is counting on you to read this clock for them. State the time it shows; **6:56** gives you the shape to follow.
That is **3:49**
